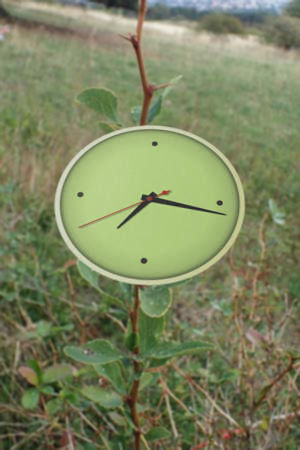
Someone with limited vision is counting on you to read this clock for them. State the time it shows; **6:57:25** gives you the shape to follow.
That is **7:16:40**
